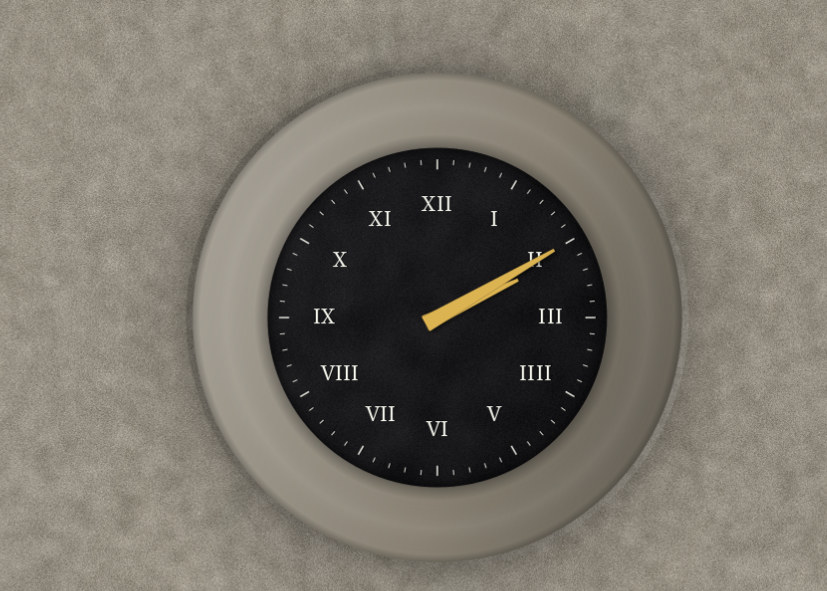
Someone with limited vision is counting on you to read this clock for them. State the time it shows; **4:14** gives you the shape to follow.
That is **2:10**
